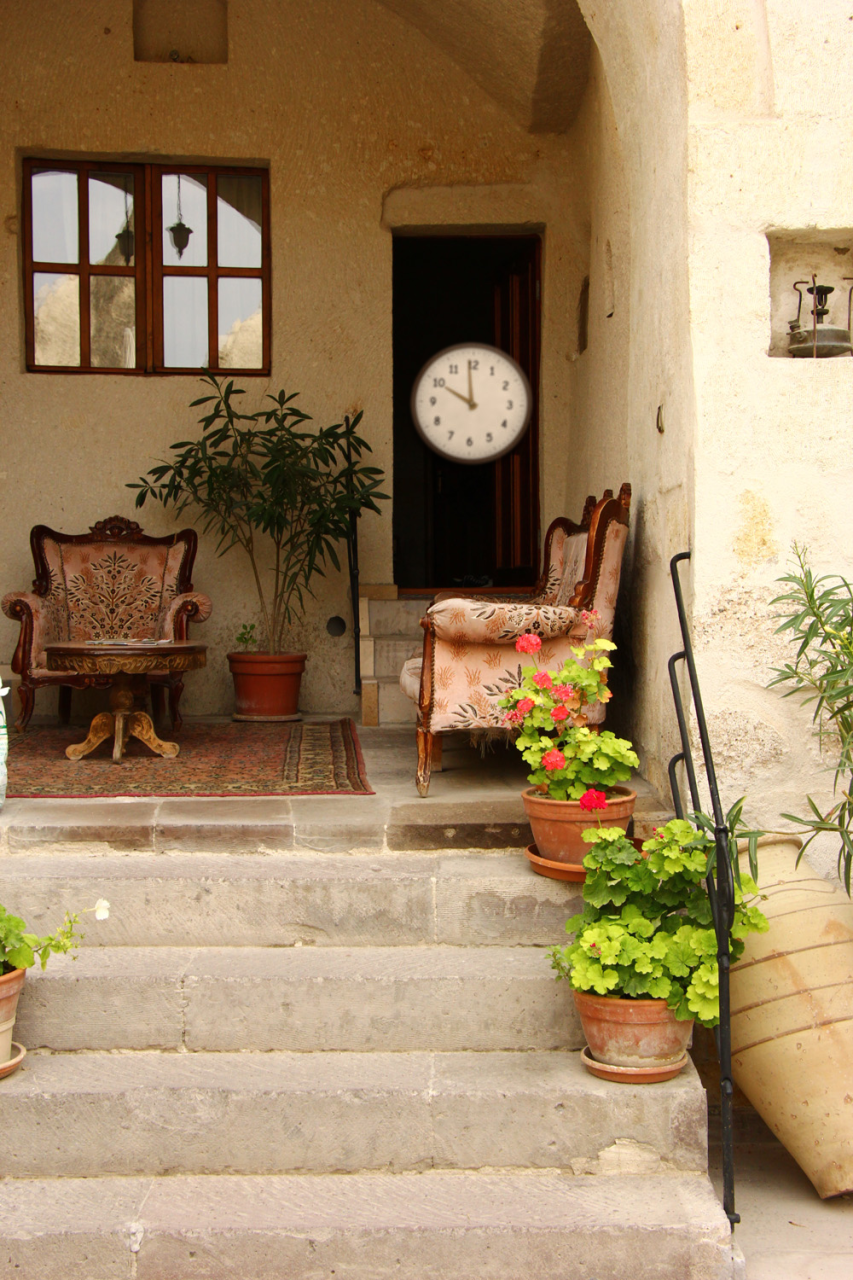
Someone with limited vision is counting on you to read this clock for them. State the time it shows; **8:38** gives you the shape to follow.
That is **9:59**
